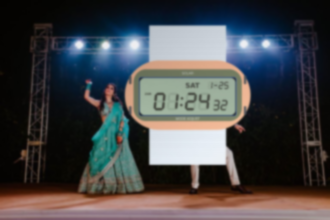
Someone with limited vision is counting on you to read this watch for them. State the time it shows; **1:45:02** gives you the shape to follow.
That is **1:24:32**
